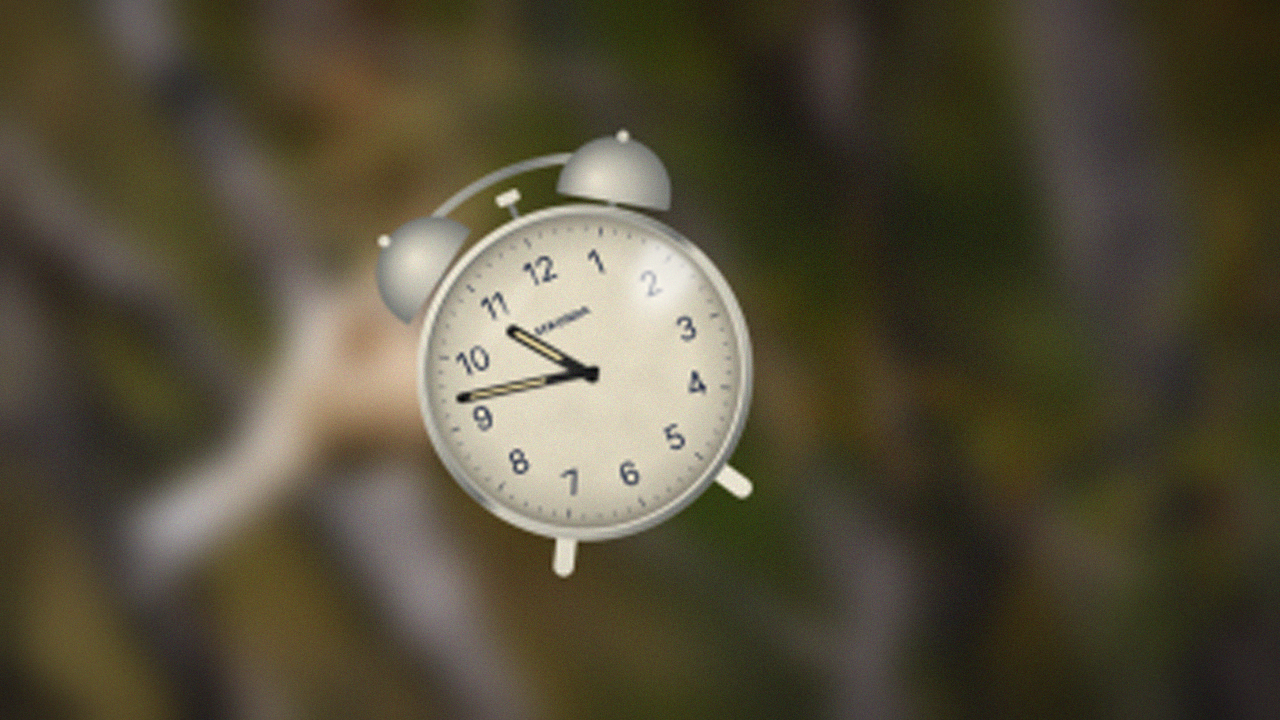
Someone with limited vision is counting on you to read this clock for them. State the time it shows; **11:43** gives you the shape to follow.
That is **10:47**
